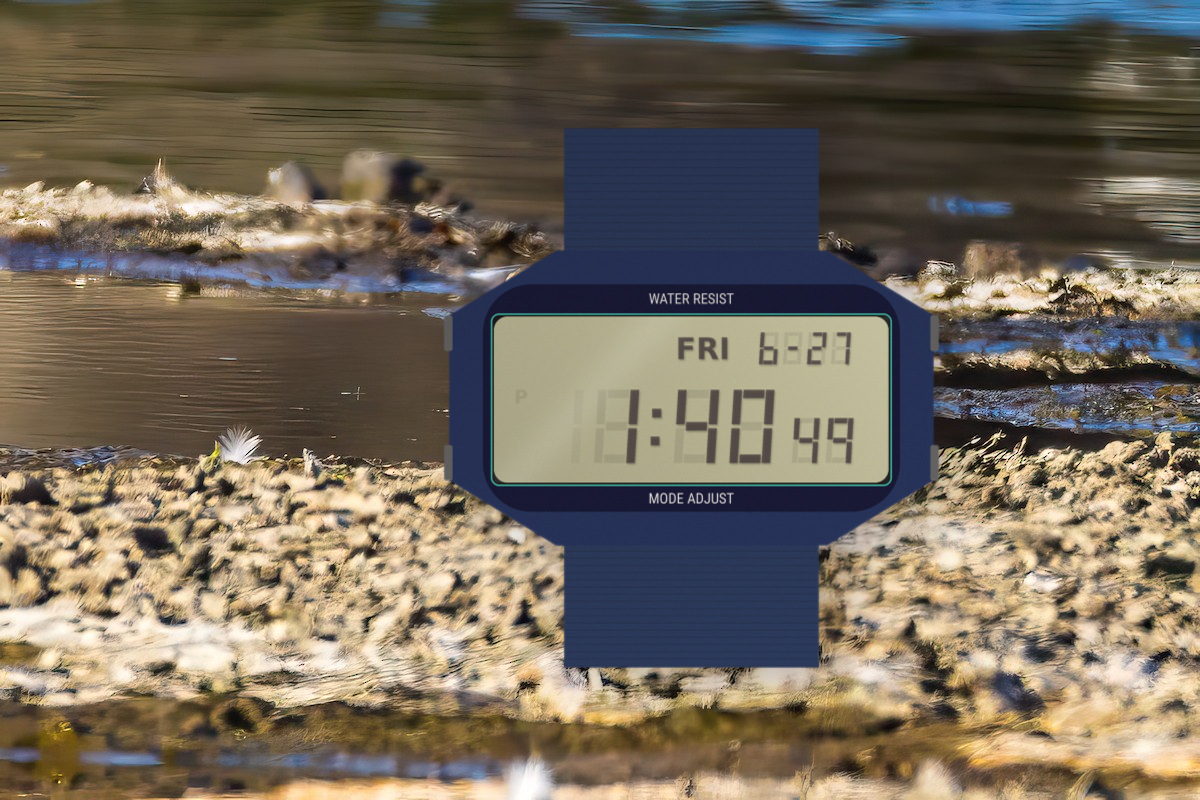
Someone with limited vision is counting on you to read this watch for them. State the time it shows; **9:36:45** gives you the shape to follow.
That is **1:40:49**
